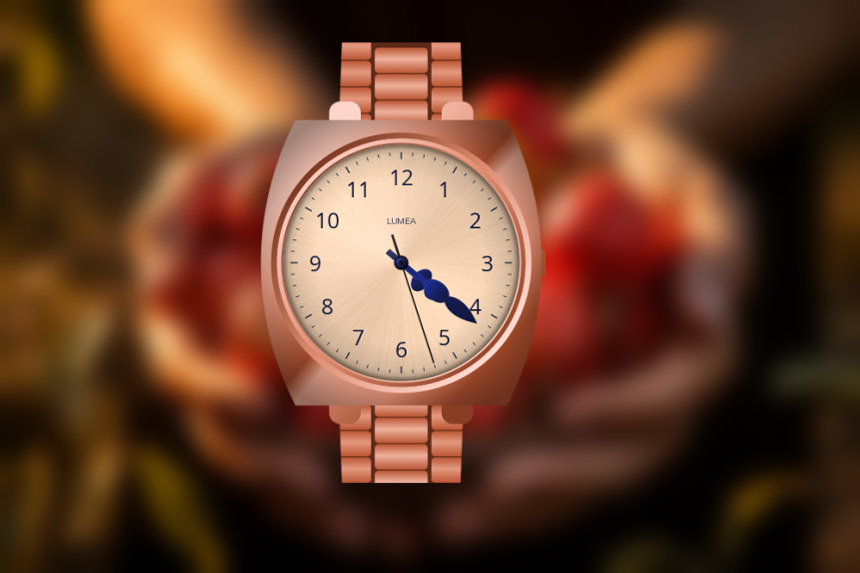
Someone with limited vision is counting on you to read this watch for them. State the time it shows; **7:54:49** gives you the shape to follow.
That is **4:21:27**
